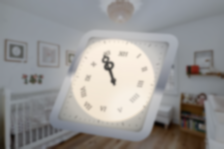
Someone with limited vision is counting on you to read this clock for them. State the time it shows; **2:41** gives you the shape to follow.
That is **10:54**
